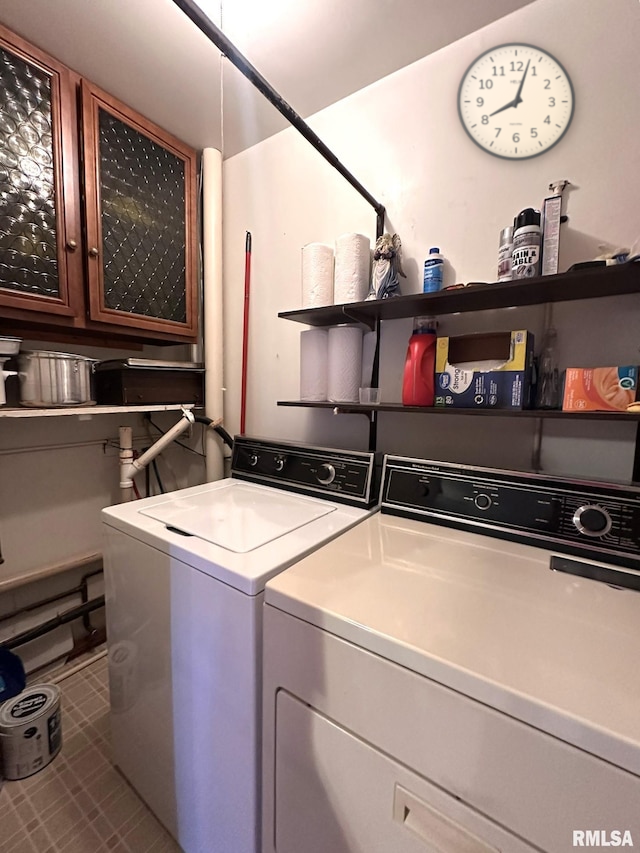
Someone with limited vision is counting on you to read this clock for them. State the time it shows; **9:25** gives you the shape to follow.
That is **8:03**
